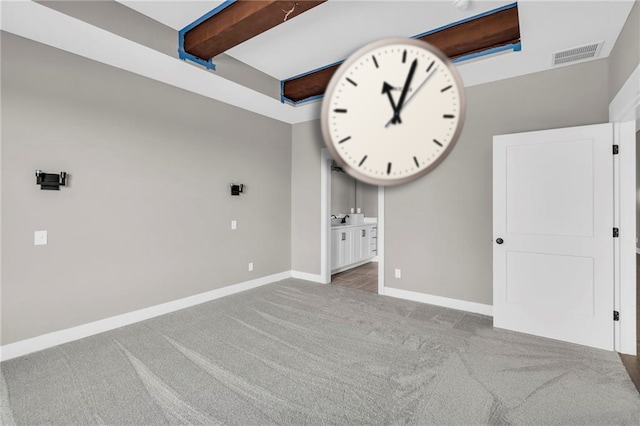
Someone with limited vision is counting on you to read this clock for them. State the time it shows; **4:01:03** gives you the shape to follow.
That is **11:02:06**
